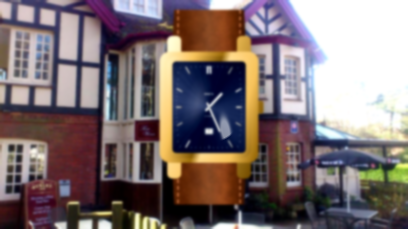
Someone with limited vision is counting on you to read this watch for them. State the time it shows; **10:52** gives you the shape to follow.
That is **1:26**
